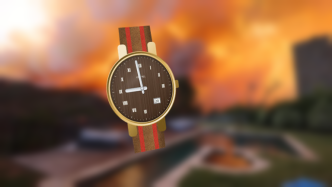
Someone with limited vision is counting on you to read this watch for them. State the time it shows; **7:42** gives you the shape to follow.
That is **8:59**
